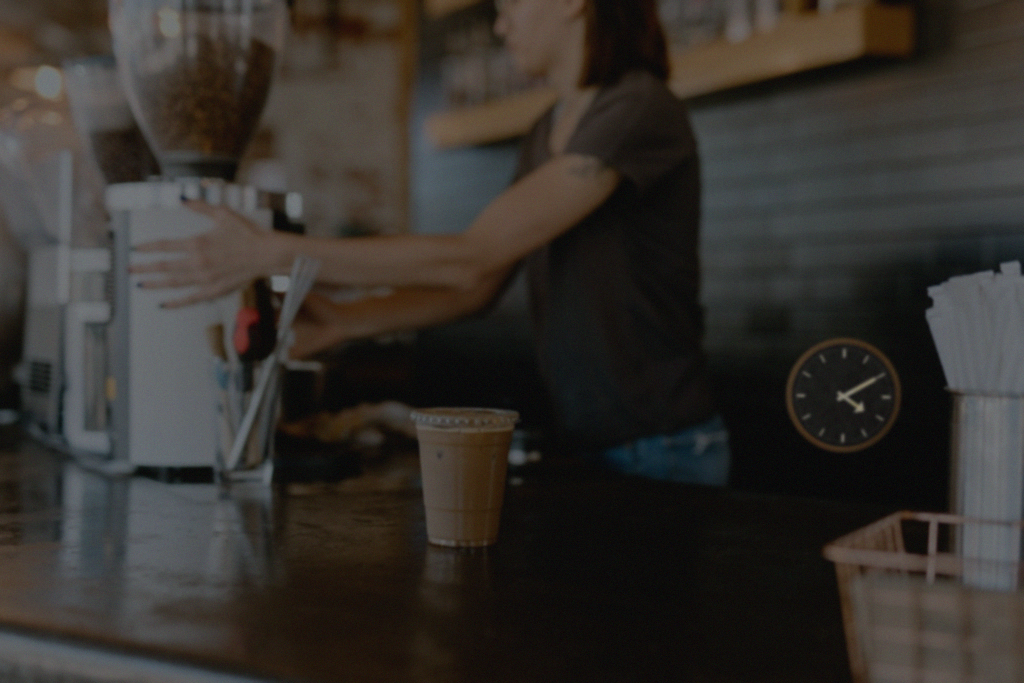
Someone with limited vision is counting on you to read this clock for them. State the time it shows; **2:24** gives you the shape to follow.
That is **4:10**
